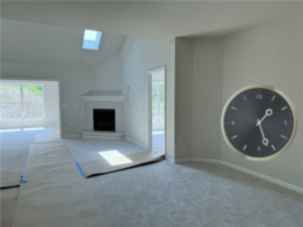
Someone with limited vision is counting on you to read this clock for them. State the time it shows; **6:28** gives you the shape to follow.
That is **1:27**
